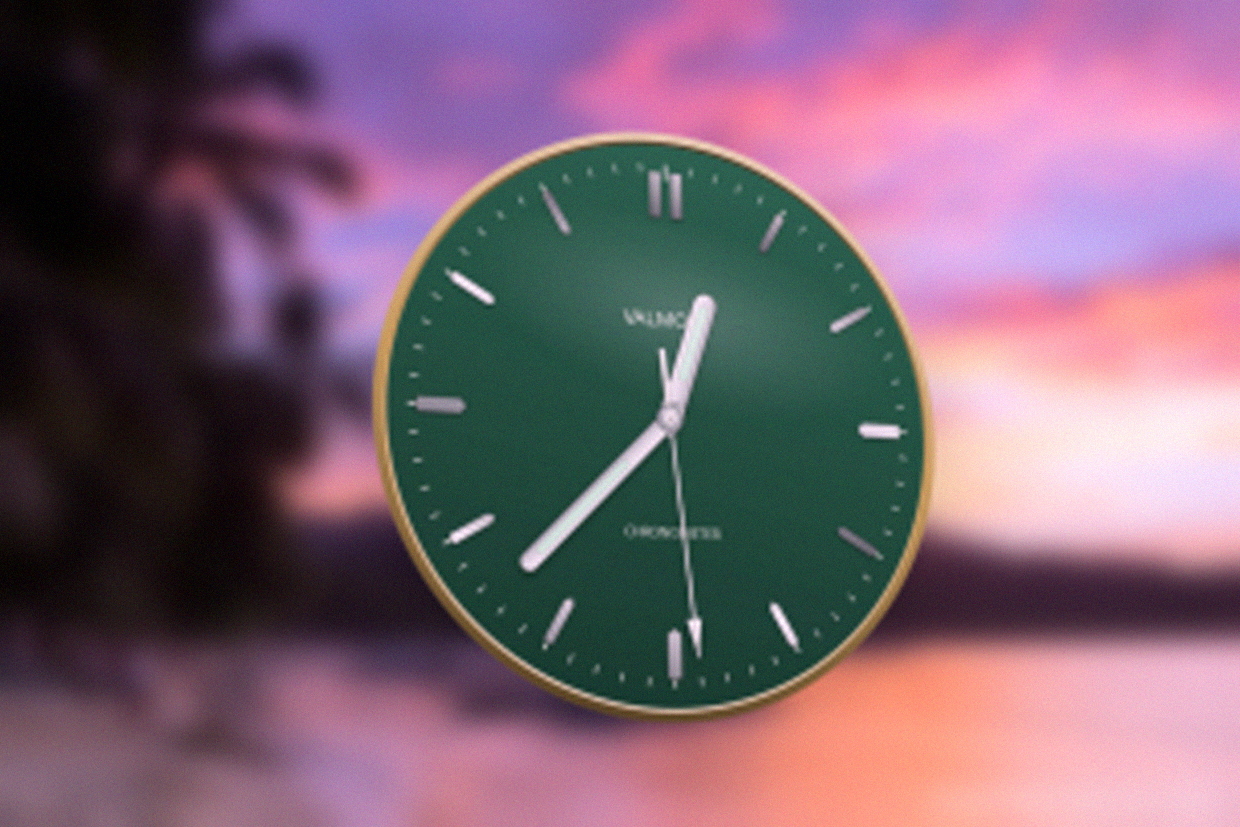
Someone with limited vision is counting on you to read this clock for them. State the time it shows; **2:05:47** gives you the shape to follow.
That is **12:37:29**
